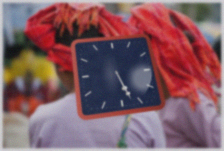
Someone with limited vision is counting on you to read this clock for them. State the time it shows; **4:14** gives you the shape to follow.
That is **5:27**
